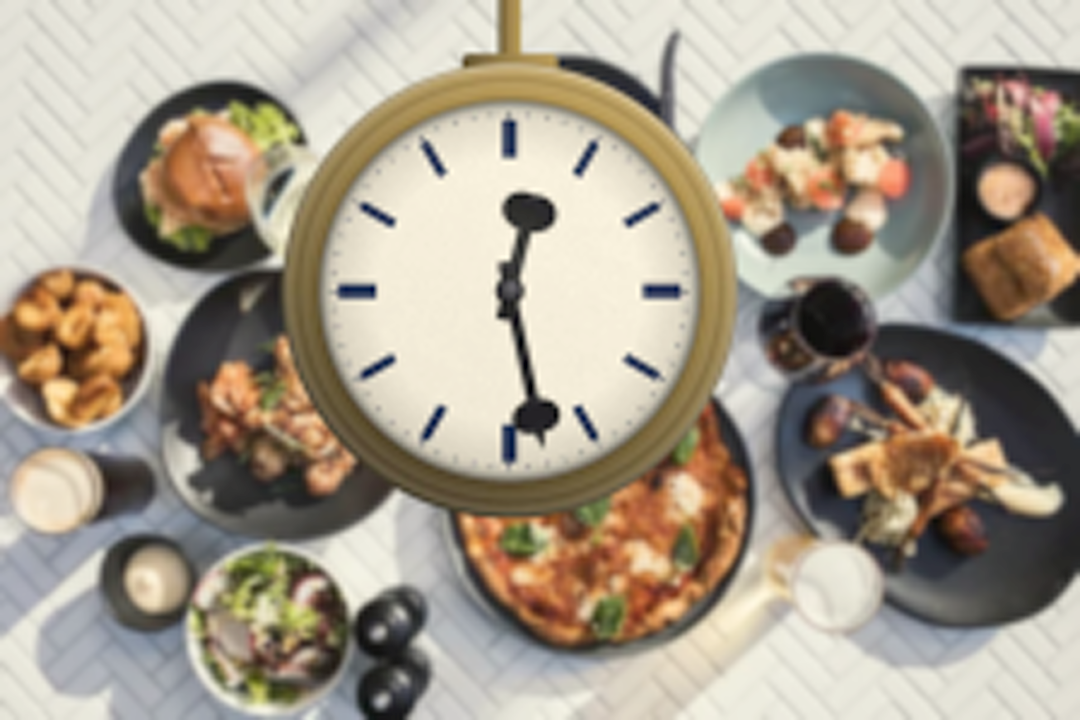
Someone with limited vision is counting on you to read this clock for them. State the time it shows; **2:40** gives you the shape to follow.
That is **12:28**
